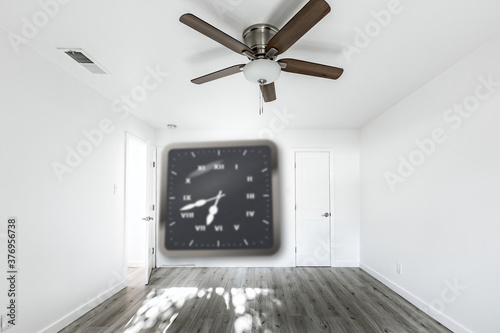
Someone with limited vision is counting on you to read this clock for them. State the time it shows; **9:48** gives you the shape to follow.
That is **6:42**
